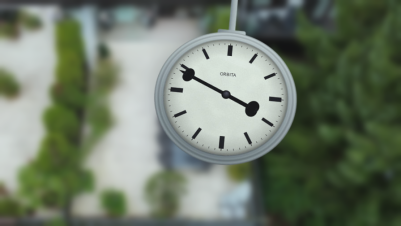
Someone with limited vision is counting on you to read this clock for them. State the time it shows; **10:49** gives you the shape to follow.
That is **3:49**
